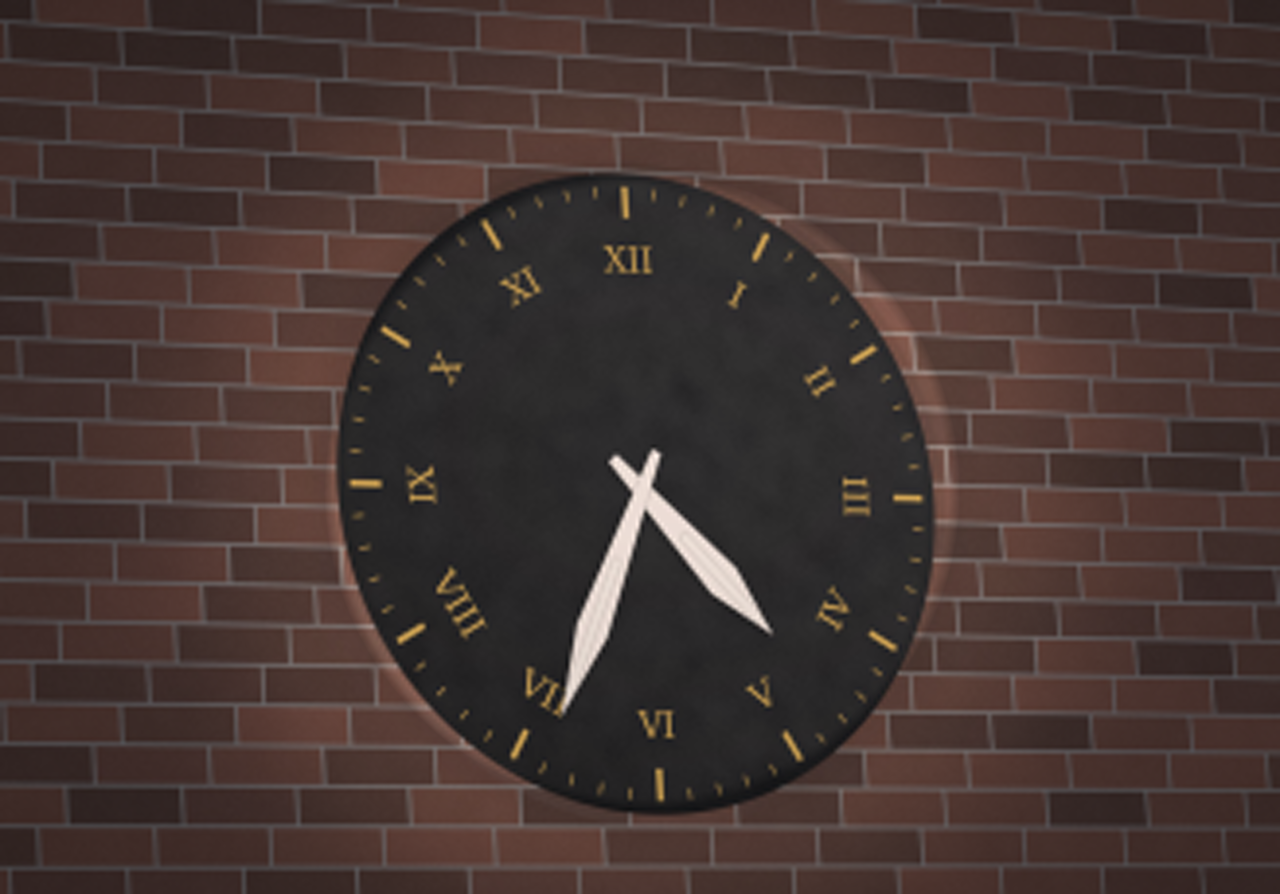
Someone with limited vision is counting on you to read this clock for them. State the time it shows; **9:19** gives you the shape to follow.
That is **4:34**
